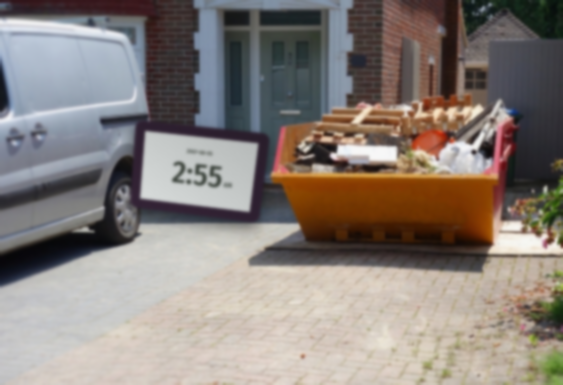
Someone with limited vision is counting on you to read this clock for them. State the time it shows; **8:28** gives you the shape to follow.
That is **2:55**
